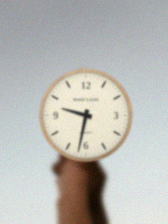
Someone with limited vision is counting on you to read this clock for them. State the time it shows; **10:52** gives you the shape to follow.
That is **9:32**
